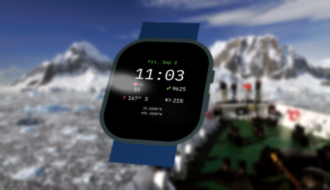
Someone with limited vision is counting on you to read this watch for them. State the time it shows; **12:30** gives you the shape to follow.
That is **11:03**
